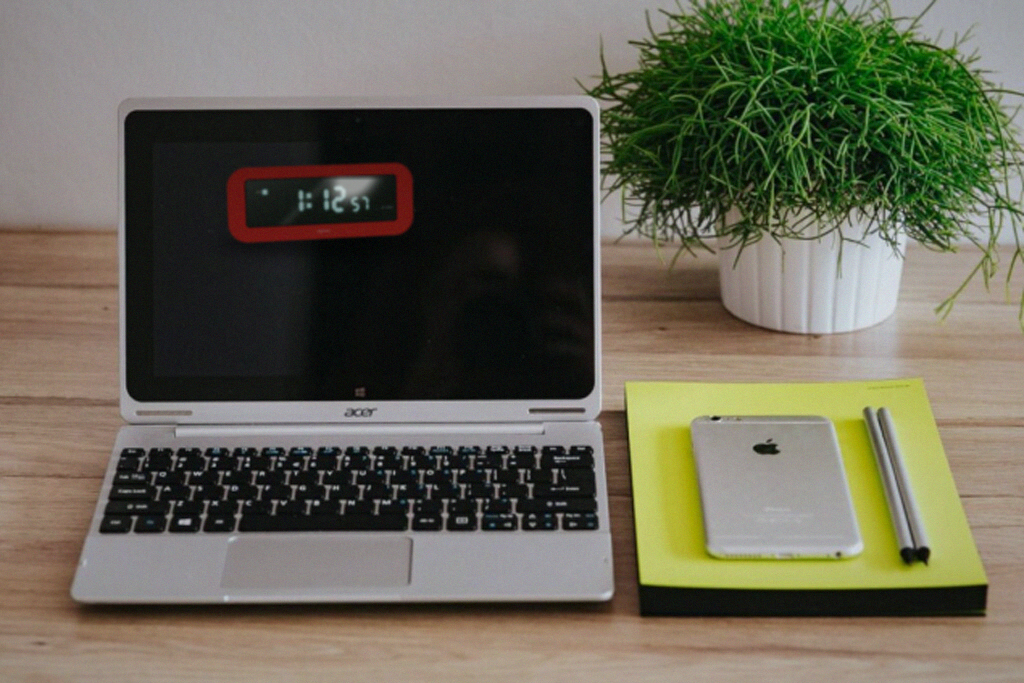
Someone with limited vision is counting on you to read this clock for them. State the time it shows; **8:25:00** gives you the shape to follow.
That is **1:12:57**
